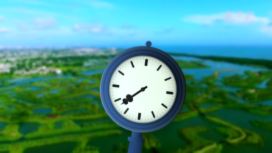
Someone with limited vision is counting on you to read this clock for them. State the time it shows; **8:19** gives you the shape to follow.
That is **7:38**
